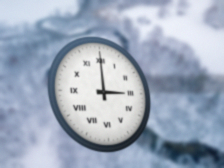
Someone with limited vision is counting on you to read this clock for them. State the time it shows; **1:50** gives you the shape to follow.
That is **3:00**
